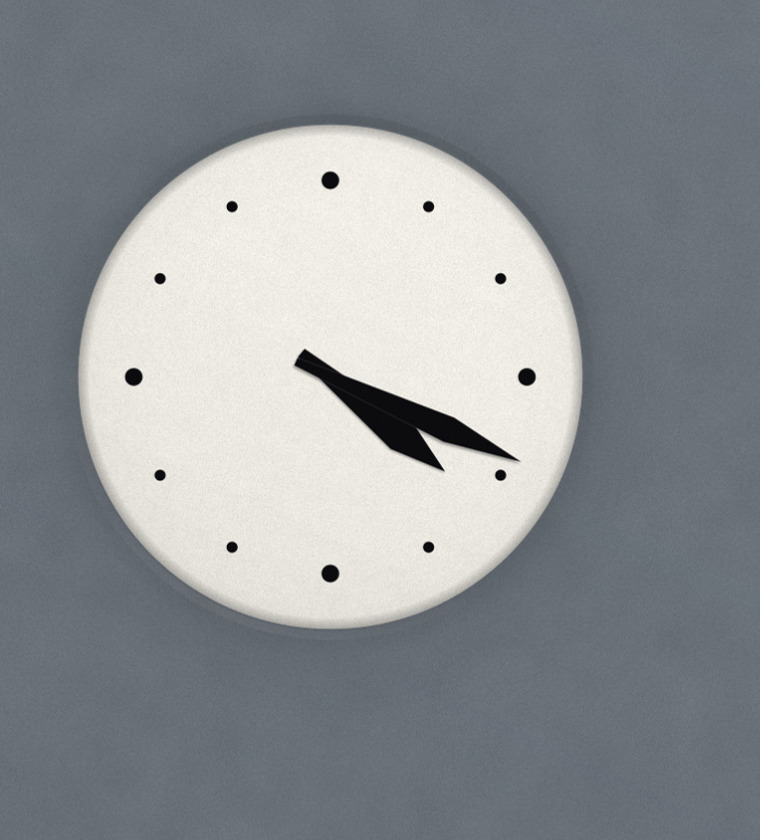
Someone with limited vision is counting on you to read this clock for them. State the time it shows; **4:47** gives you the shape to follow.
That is **4:19**
